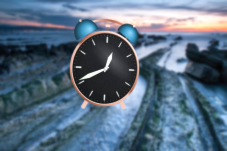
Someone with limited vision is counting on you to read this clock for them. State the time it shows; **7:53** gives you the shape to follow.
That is **12:41**
